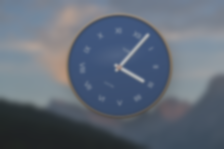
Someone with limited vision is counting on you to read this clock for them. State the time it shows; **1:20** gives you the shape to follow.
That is **3:02**
